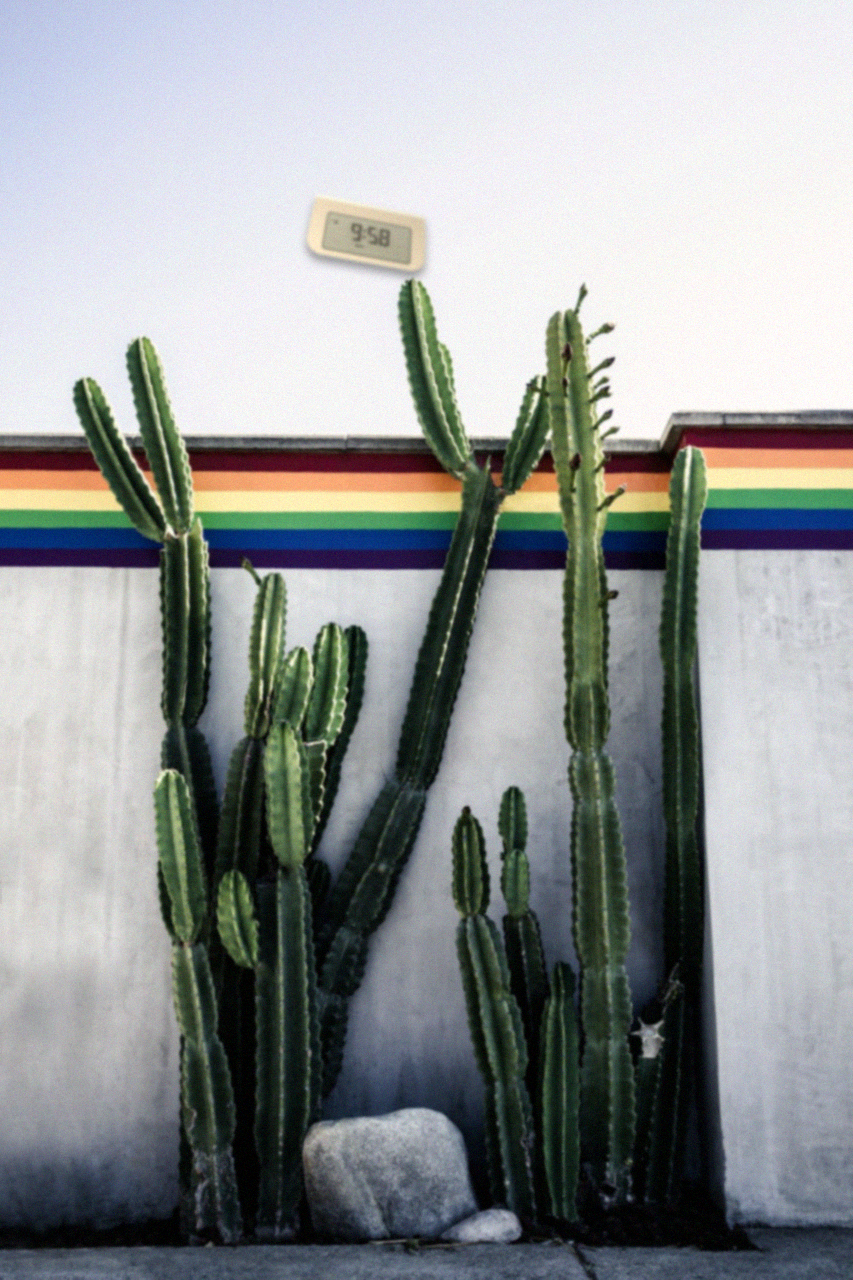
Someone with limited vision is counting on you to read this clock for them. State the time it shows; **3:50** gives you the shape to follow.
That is **9:58**
